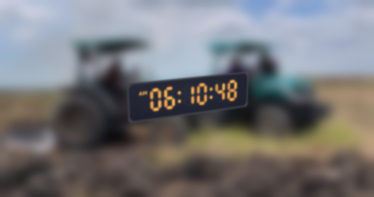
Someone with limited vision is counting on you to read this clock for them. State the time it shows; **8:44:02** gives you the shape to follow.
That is **6:10:48**
